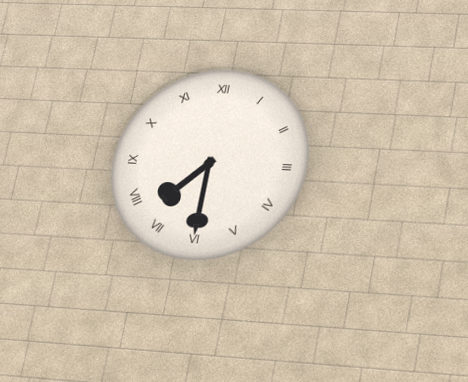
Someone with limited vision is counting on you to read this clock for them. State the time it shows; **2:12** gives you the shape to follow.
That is **7:30**
